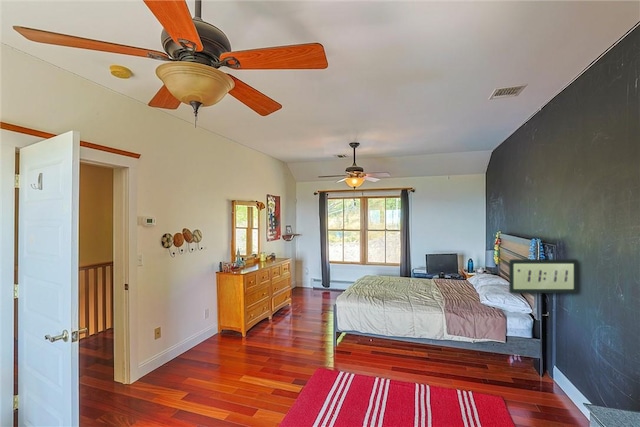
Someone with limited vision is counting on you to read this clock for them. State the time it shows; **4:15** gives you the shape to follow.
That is **11:11**
